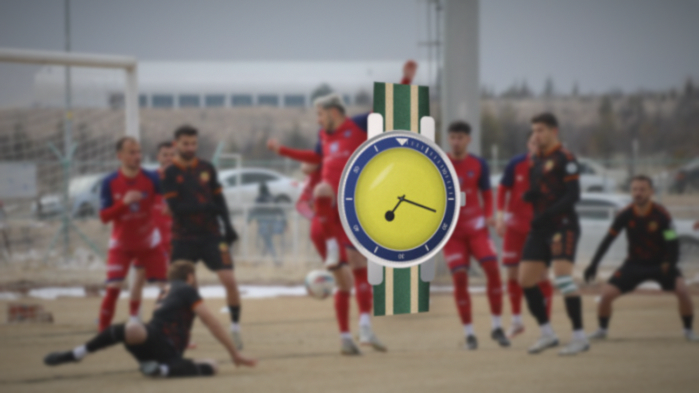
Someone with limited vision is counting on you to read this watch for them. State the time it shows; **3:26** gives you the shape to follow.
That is **7:18**
